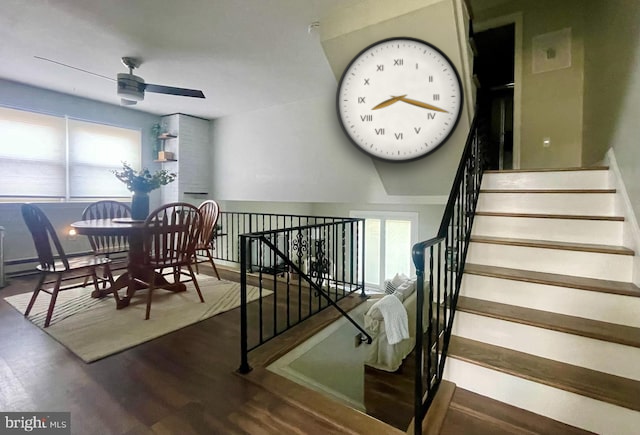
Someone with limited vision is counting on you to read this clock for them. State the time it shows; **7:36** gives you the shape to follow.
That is **8:18**
